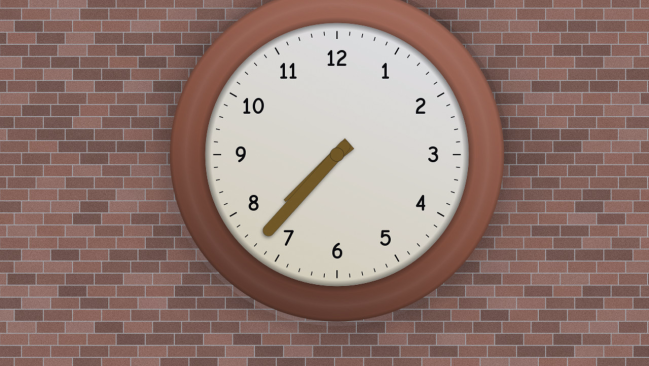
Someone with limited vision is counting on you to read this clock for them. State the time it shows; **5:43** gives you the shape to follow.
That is **7:37**
